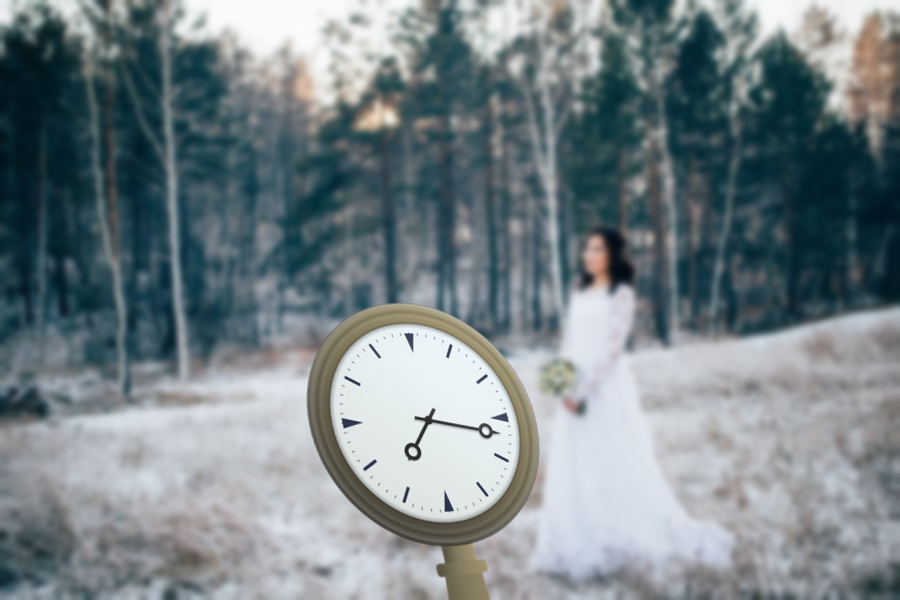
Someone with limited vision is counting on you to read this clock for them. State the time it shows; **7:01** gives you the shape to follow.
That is **7:17**
